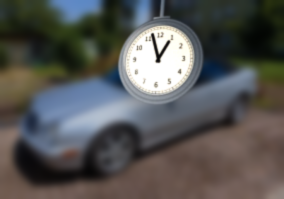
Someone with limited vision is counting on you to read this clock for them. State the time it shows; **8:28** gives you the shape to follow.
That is **12:57**
